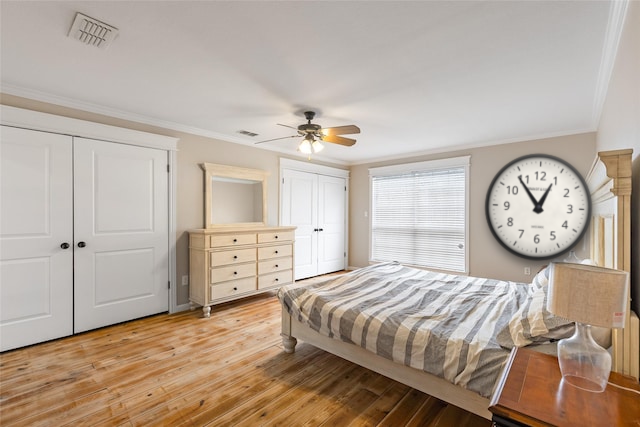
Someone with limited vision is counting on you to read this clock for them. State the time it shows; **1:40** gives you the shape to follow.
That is **12:54**
